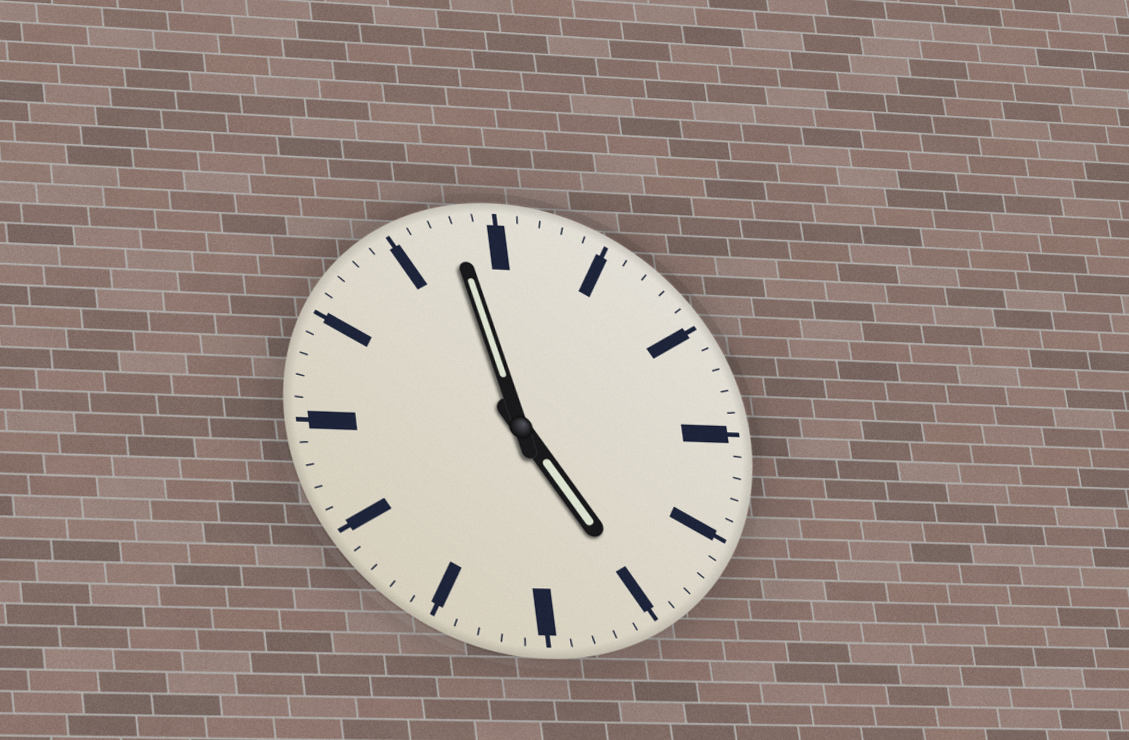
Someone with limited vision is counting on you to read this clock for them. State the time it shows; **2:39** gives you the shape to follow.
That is **4:58**
